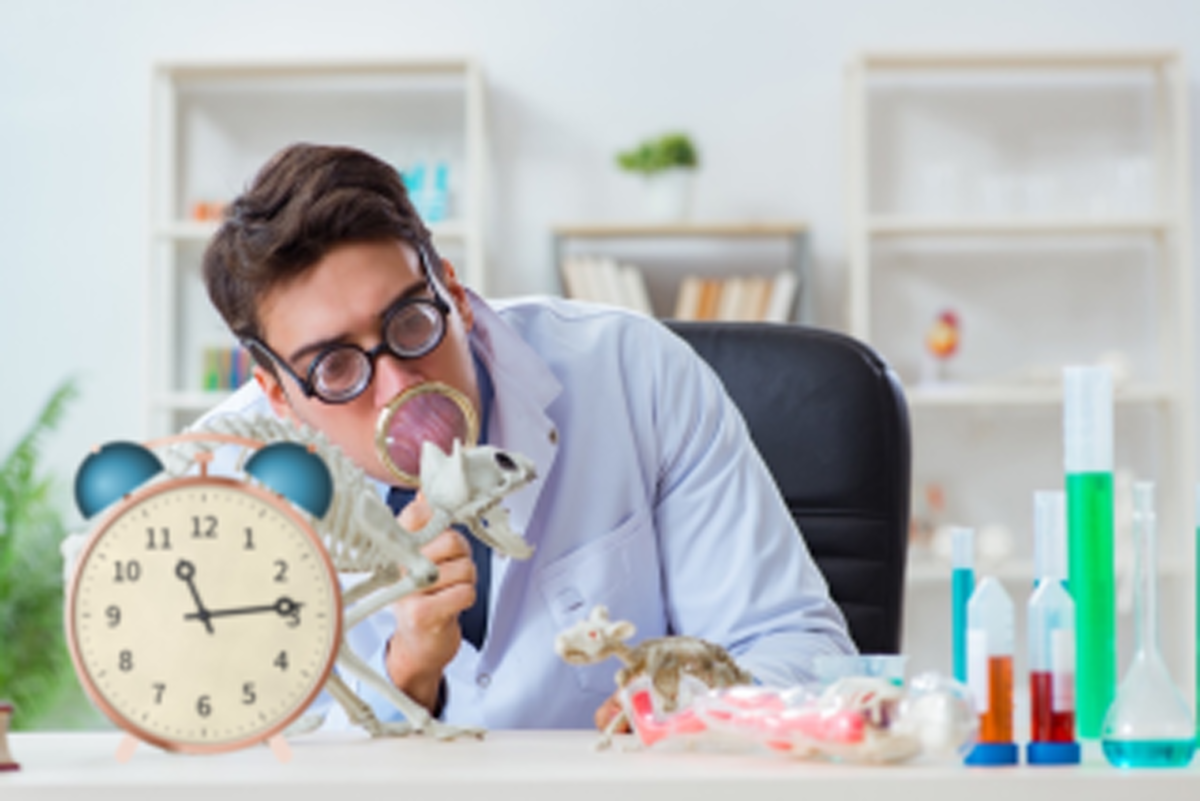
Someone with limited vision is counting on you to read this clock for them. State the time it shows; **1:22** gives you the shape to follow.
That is **11:14**
